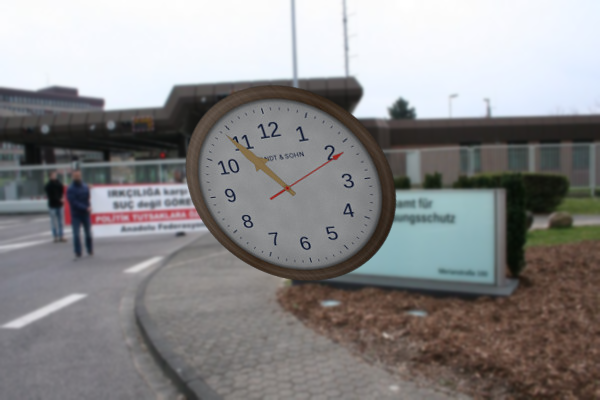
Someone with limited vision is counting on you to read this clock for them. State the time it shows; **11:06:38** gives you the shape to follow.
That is **10:54:11**
